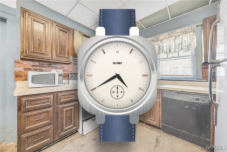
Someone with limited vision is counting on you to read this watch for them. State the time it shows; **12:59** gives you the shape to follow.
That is **4:40**
